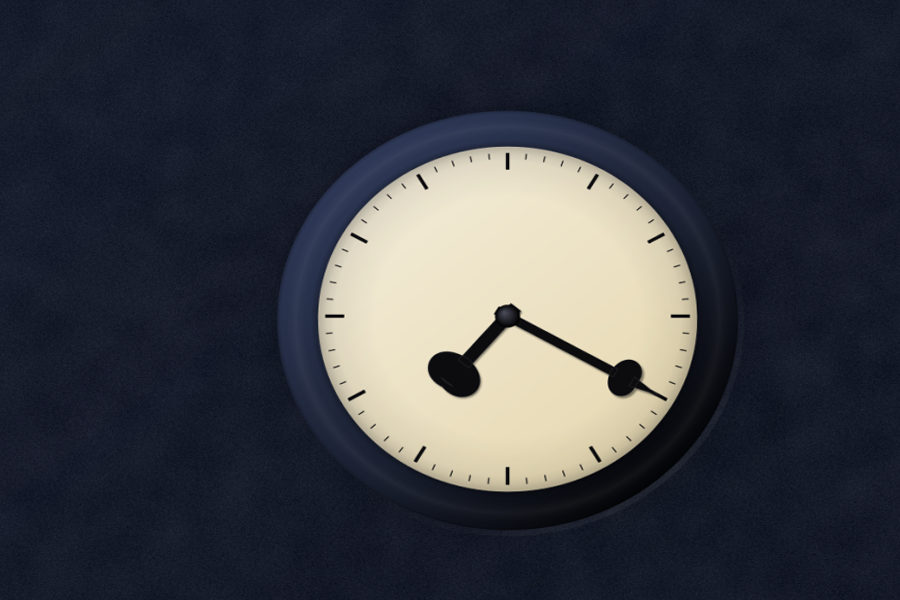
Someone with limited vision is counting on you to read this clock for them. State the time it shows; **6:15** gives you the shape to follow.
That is **7:20**
